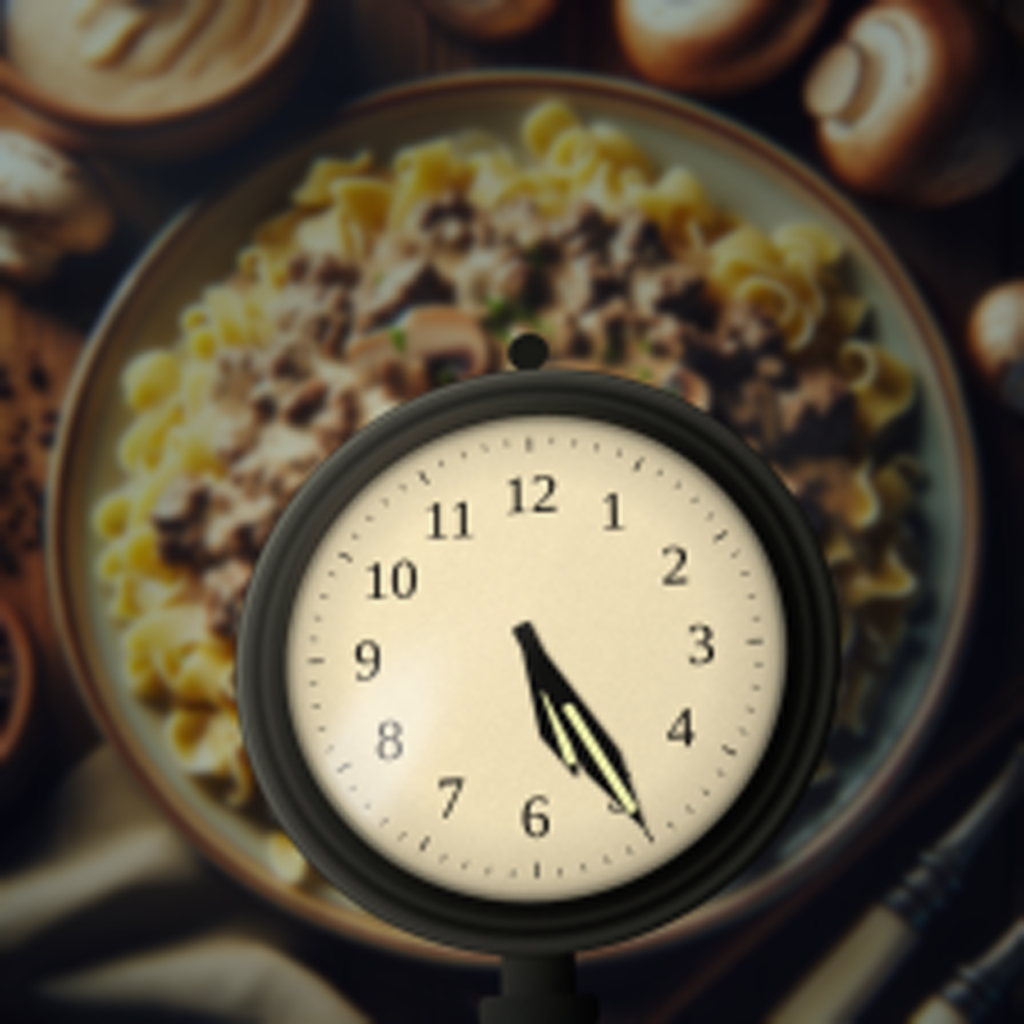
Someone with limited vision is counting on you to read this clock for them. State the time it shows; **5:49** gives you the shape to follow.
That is **5:25**
